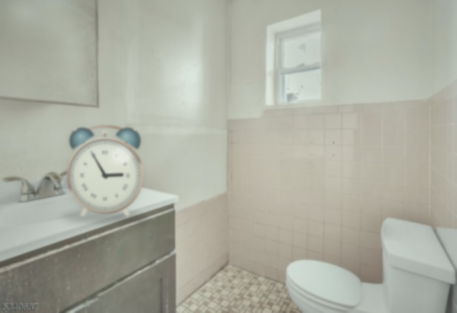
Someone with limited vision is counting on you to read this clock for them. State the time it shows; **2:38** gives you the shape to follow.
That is **2:55**
